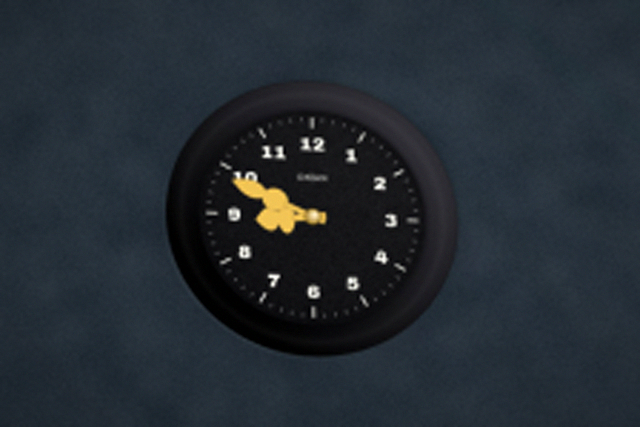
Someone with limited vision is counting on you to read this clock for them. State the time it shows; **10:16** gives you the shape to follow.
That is **8:49**
